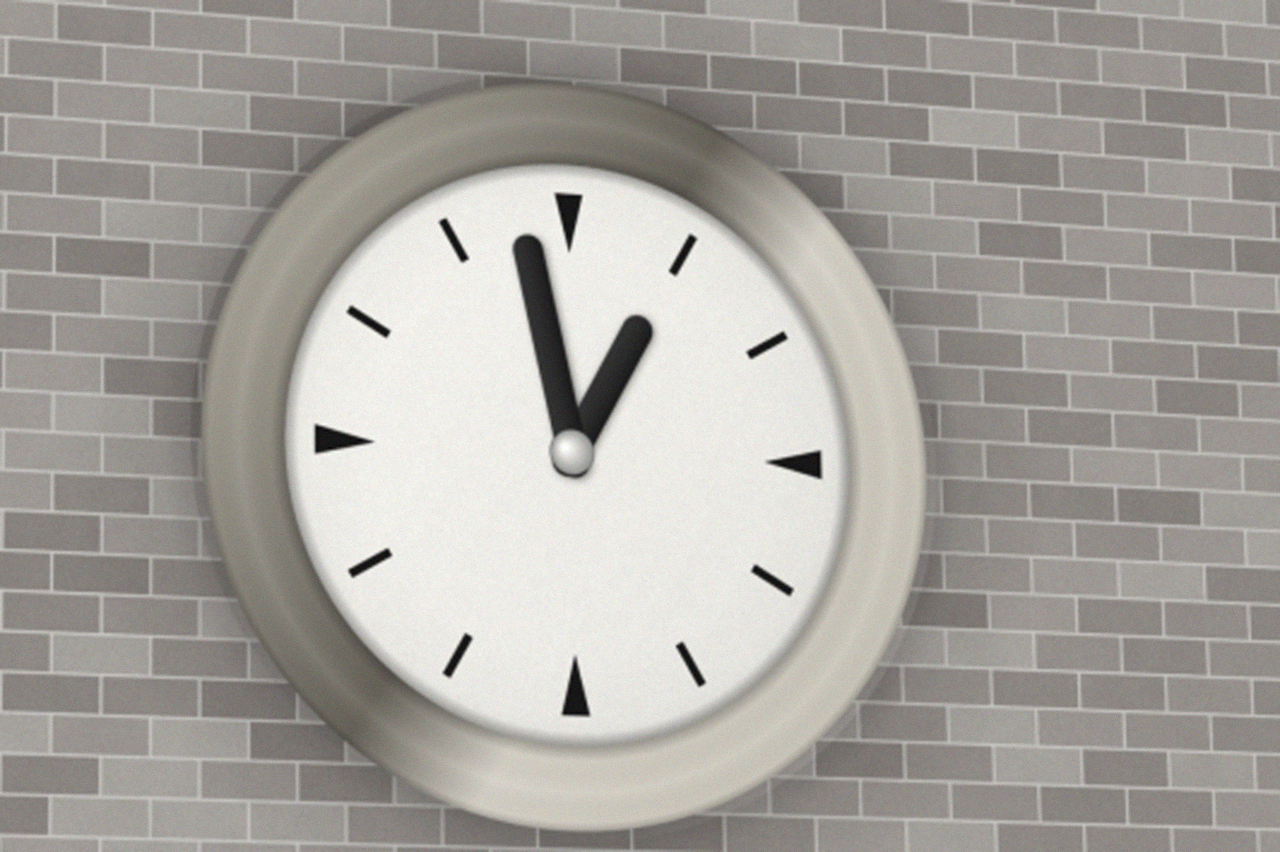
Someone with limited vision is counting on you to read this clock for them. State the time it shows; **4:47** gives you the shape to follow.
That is **12:58**
